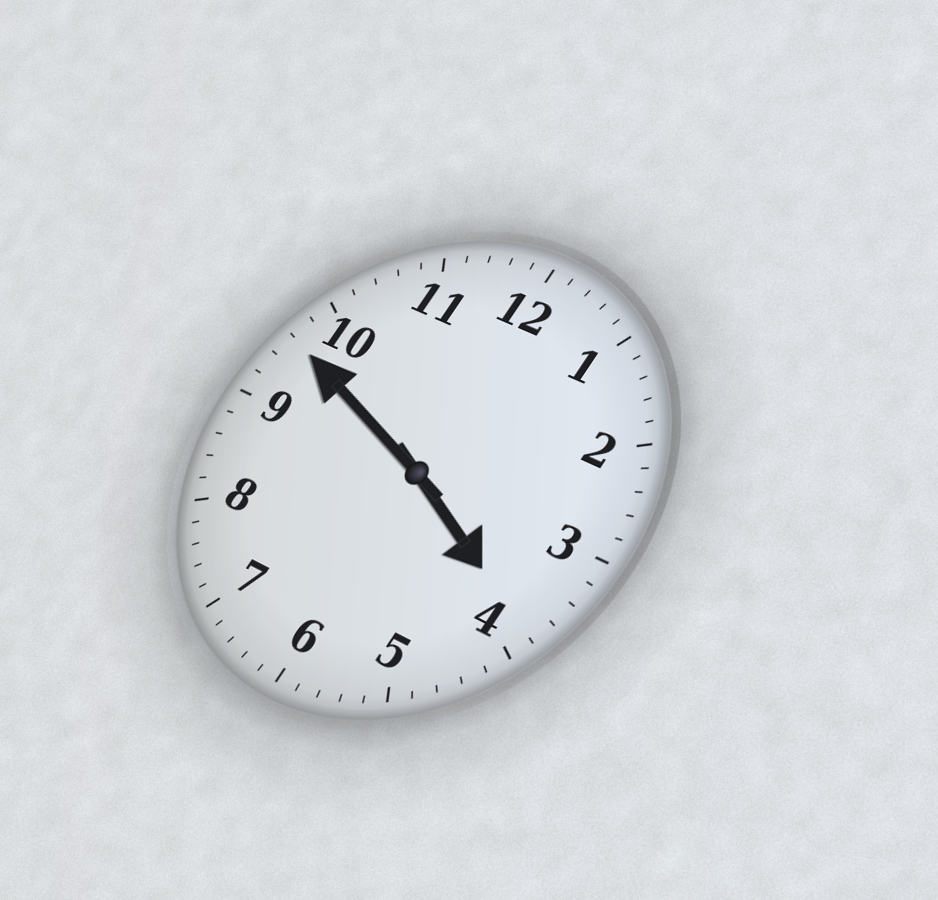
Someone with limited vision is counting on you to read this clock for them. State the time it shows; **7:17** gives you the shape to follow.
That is **3:48**
